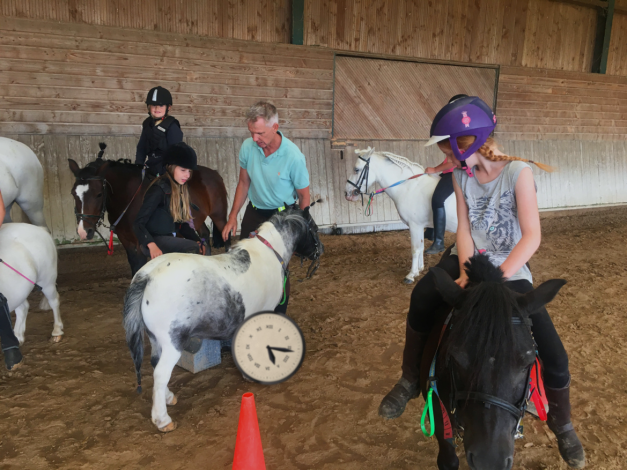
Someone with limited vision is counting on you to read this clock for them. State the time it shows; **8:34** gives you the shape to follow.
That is **5:16**
